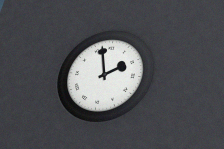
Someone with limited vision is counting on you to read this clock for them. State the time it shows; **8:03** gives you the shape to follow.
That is **1:57**
